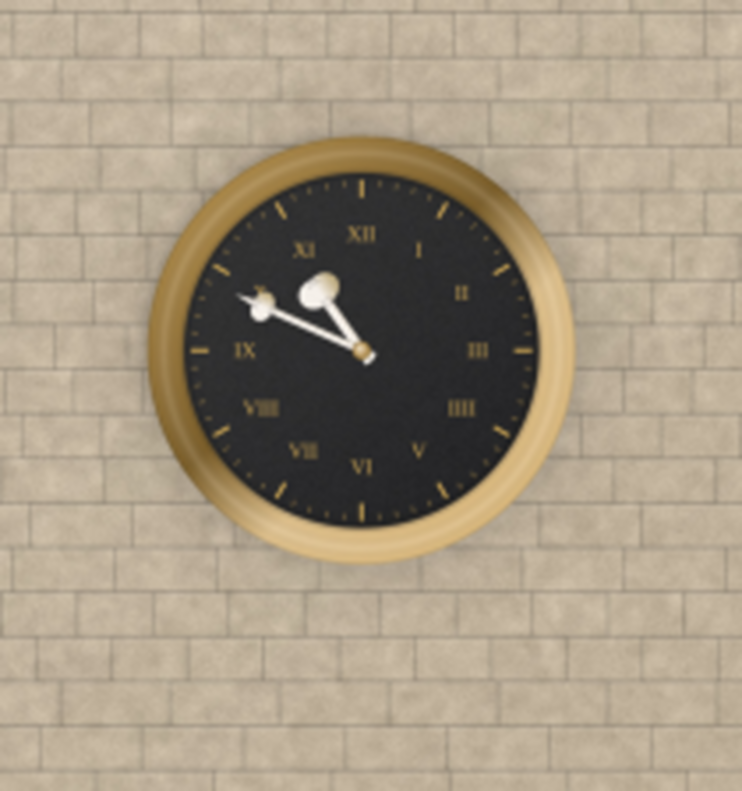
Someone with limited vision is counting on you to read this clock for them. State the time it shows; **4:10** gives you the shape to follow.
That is **10:49**
